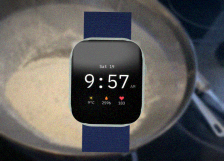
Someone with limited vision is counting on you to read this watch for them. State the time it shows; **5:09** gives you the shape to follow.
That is **9:57**
